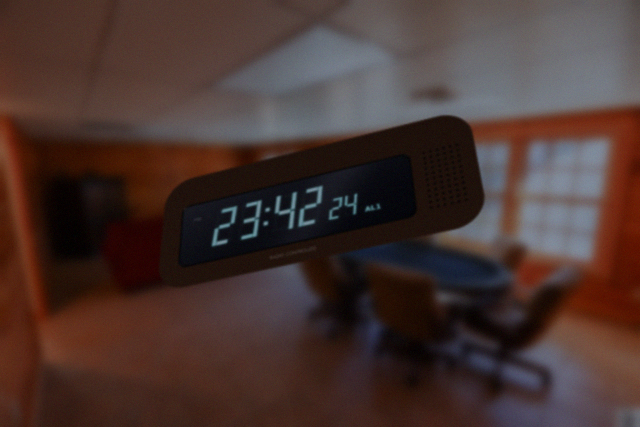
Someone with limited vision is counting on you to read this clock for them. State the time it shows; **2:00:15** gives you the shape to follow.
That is **23:42:24**
